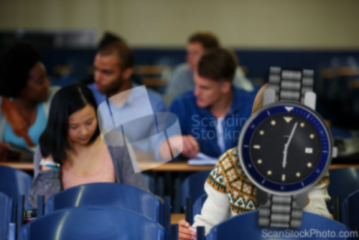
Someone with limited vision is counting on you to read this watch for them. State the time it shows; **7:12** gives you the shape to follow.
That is **6:03**
